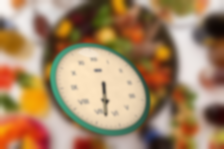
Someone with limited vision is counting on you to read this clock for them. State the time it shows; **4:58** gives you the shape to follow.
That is **6:33**
